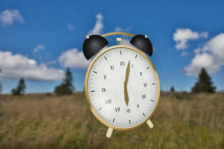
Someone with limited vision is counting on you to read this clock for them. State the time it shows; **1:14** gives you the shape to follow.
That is **6:03**
